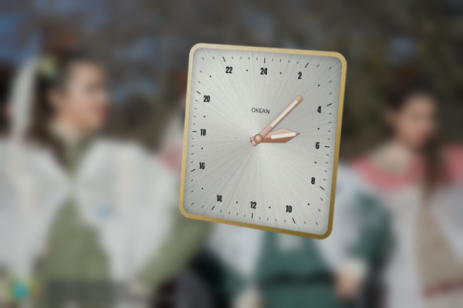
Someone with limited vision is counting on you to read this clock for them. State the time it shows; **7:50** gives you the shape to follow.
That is **5:07**
